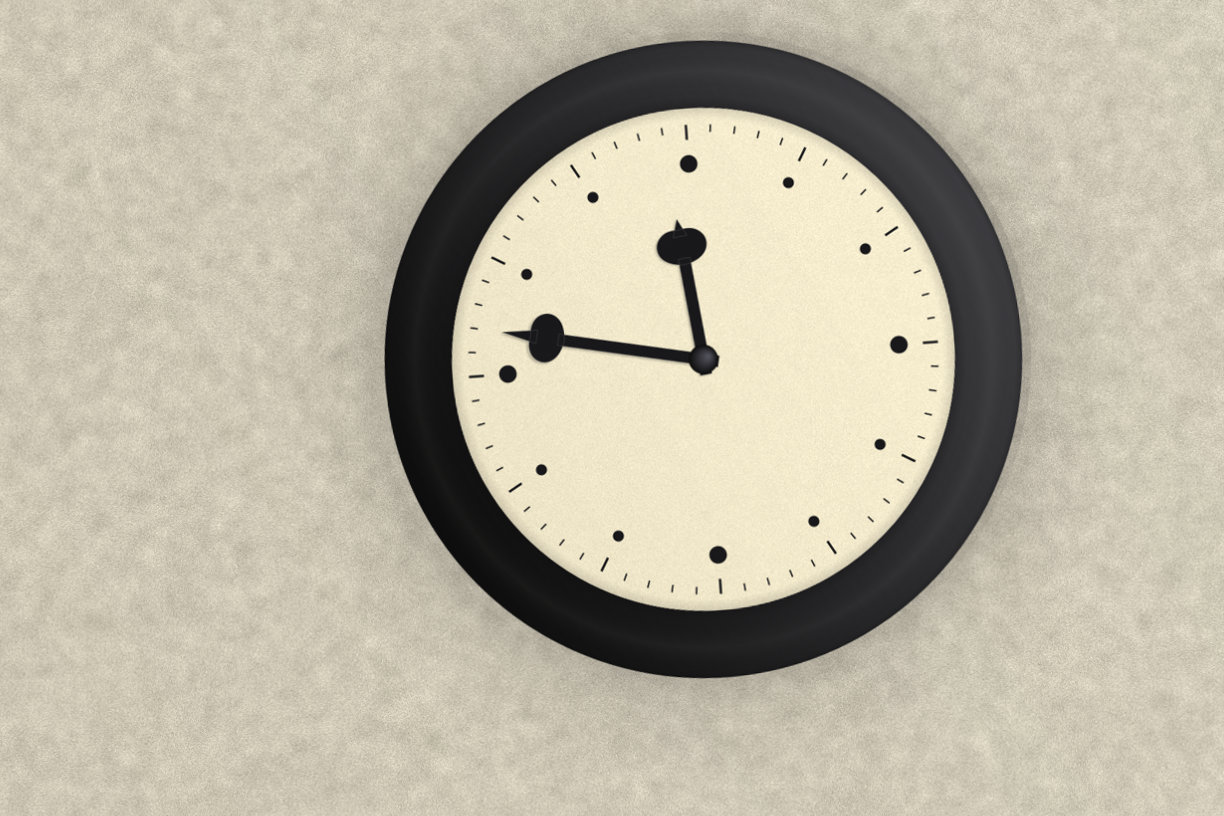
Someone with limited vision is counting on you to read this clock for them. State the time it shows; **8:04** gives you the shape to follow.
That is **11:47**
